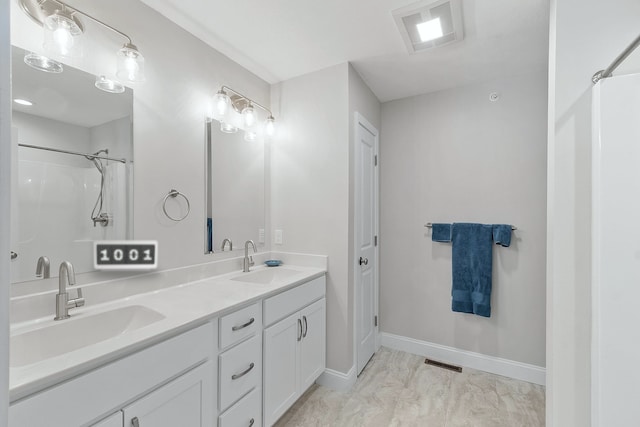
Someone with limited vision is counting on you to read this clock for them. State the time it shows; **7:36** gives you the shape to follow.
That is **10:01**
